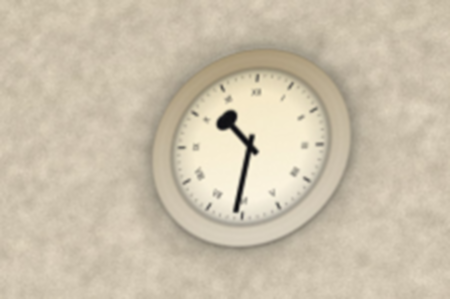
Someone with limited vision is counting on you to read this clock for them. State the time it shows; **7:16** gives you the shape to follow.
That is **10:31**
